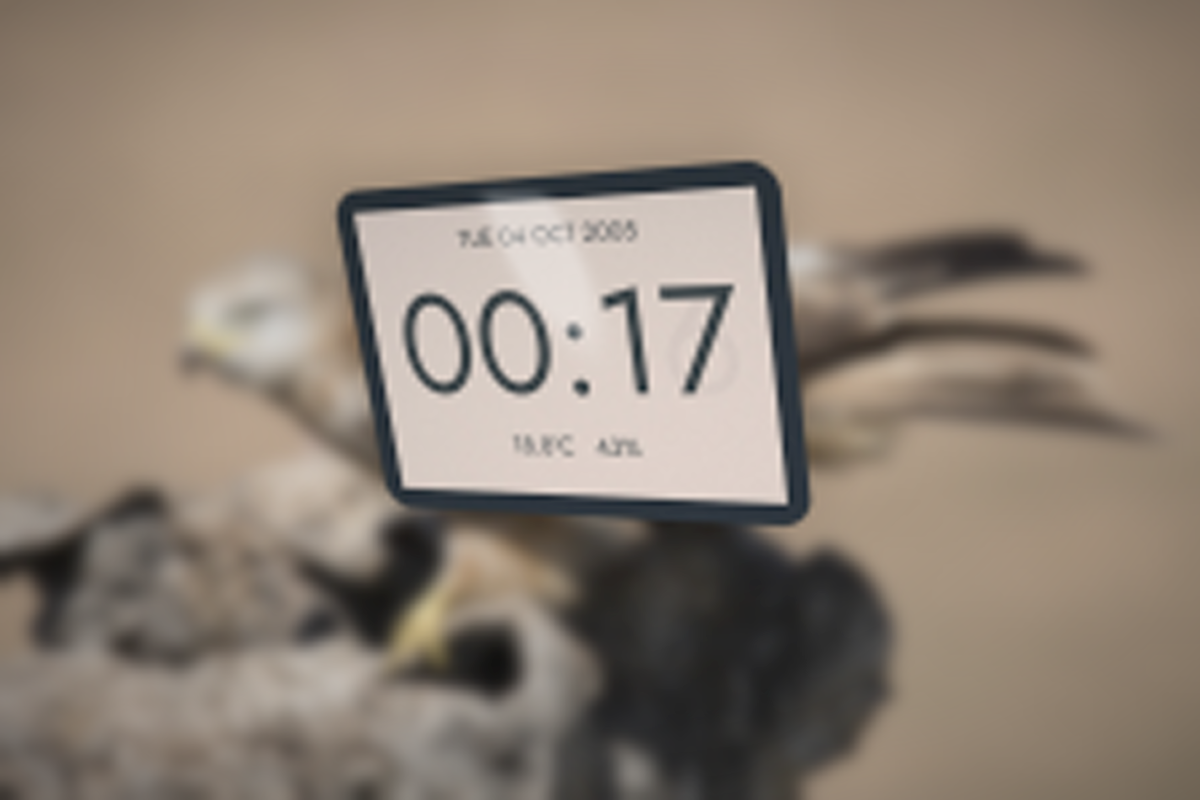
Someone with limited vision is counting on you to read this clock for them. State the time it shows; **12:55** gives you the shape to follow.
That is **0:17**
